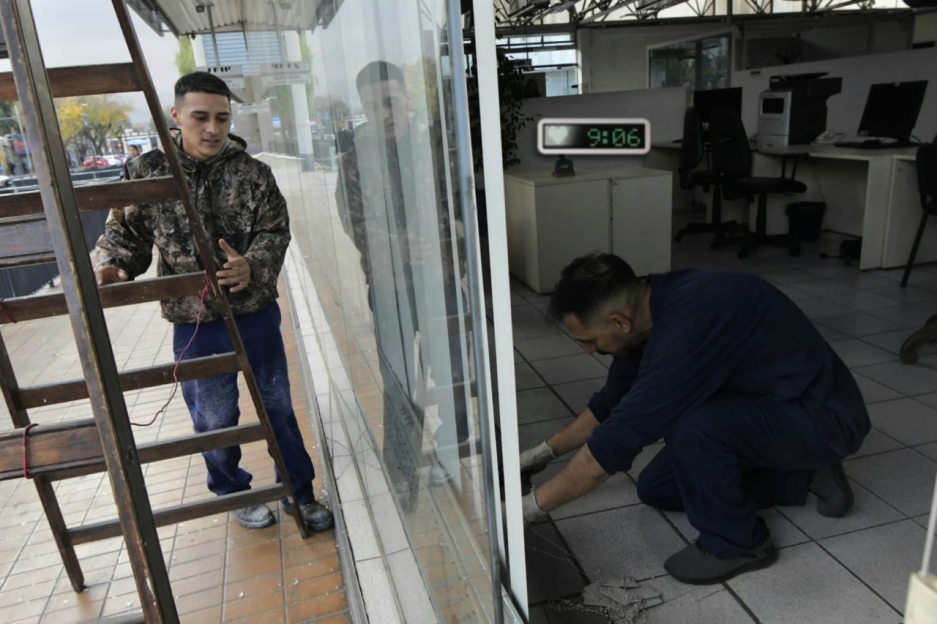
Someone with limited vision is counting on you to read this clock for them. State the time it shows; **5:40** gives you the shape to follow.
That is **9:06**
